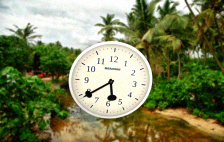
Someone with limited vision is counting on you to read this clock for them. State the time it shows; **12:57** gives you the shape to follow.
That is **5:39**
